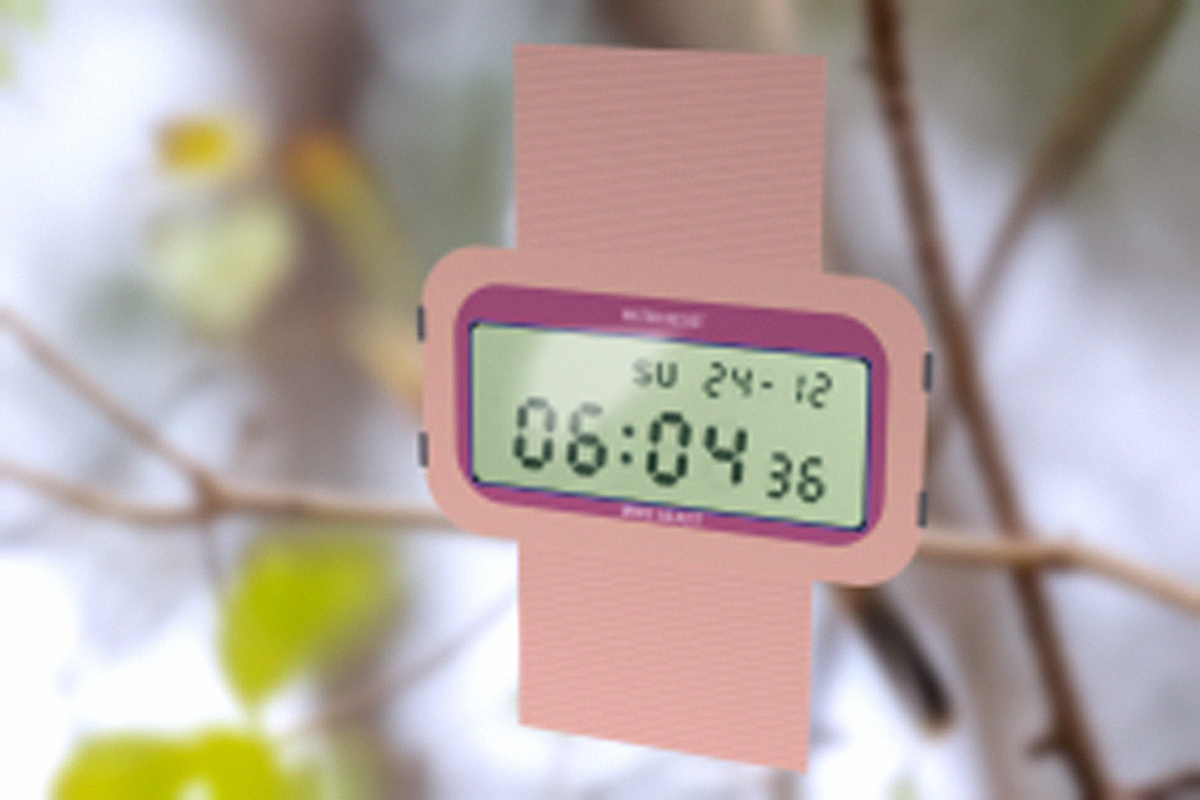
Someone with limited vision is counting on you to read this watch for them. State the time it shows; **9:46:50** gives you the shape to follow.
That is **6:04:36**
